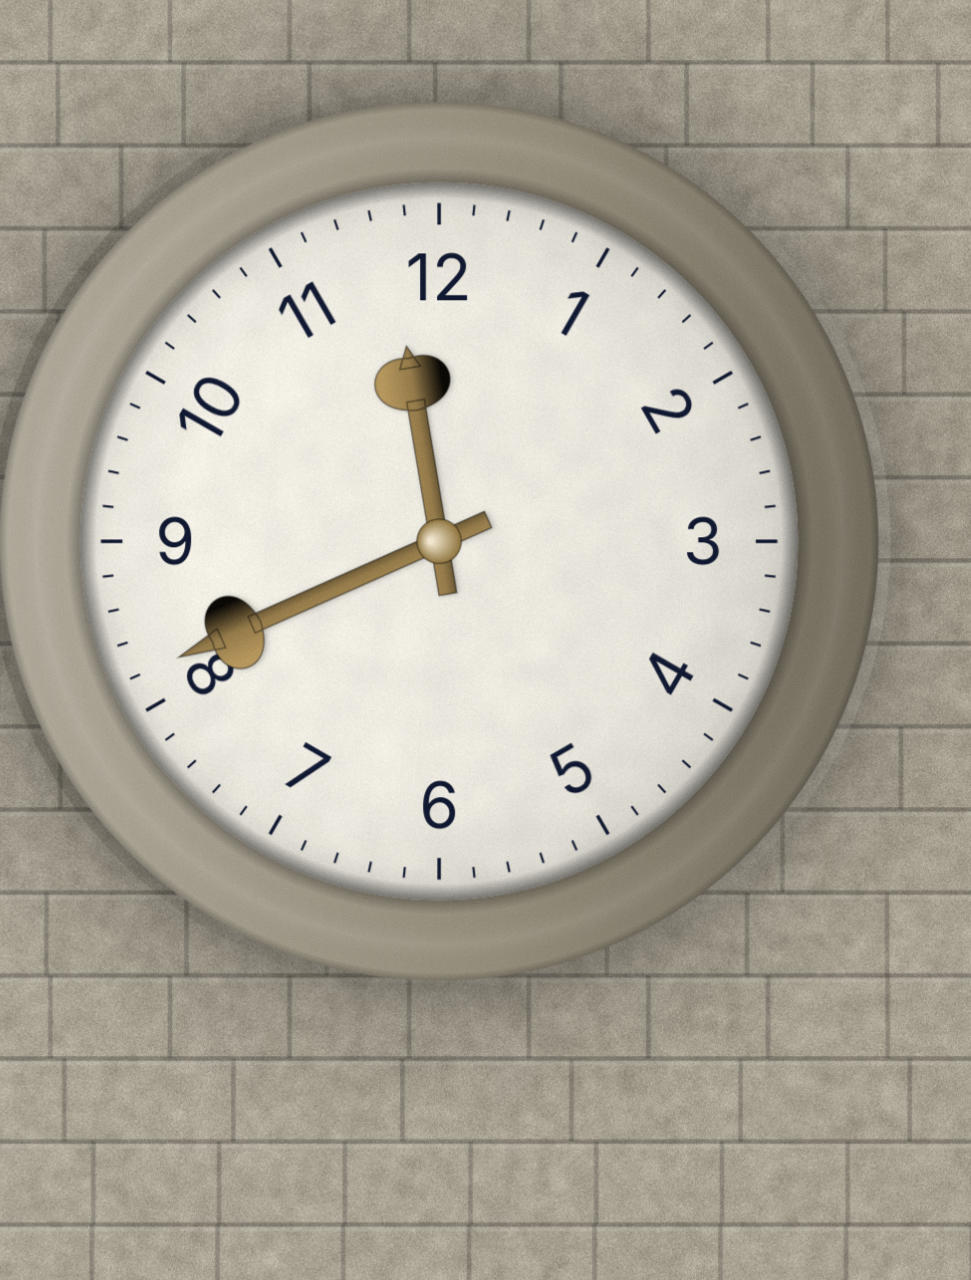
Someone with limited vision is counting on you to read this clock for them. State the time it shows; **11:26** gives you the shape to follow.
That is **11:41**
